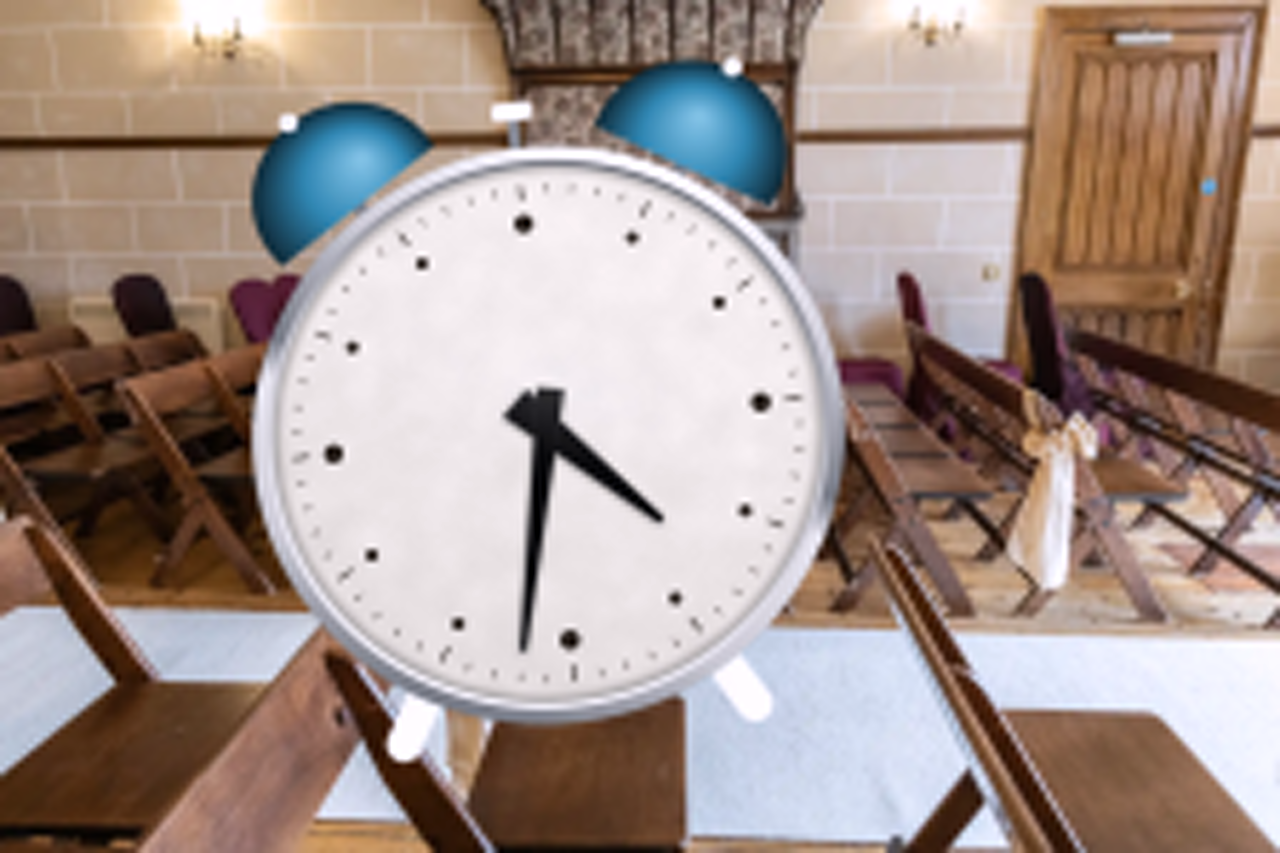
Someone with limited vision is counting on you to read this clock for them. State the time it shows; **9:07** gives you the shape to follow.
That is **4:32**
